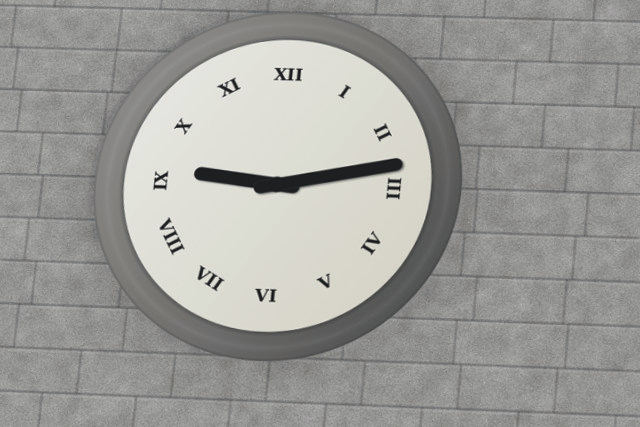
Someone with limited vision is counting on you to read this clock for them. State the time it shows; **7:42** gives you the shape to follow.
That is **9:13**
